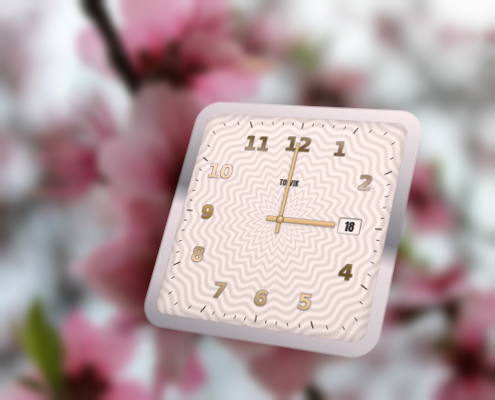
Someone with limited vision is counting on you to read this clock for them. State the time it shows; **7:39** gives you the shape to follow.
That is **3:00**
